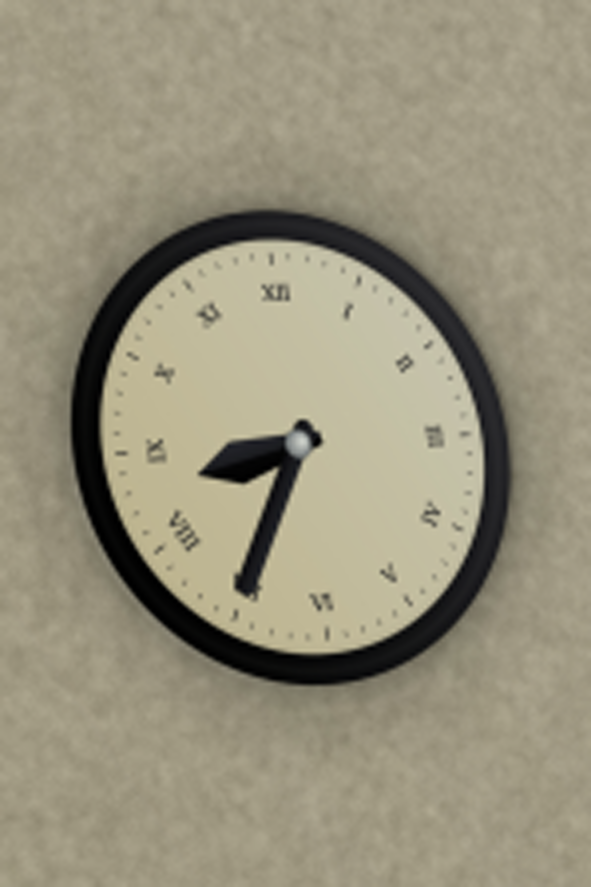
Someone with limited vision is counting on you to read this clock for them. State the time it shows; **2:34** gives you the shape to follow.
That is **8:35**
